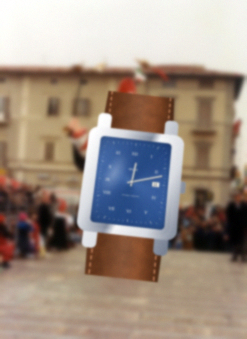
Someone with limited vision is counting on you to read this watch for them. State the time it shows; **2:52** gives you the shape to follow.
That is **12:12**
